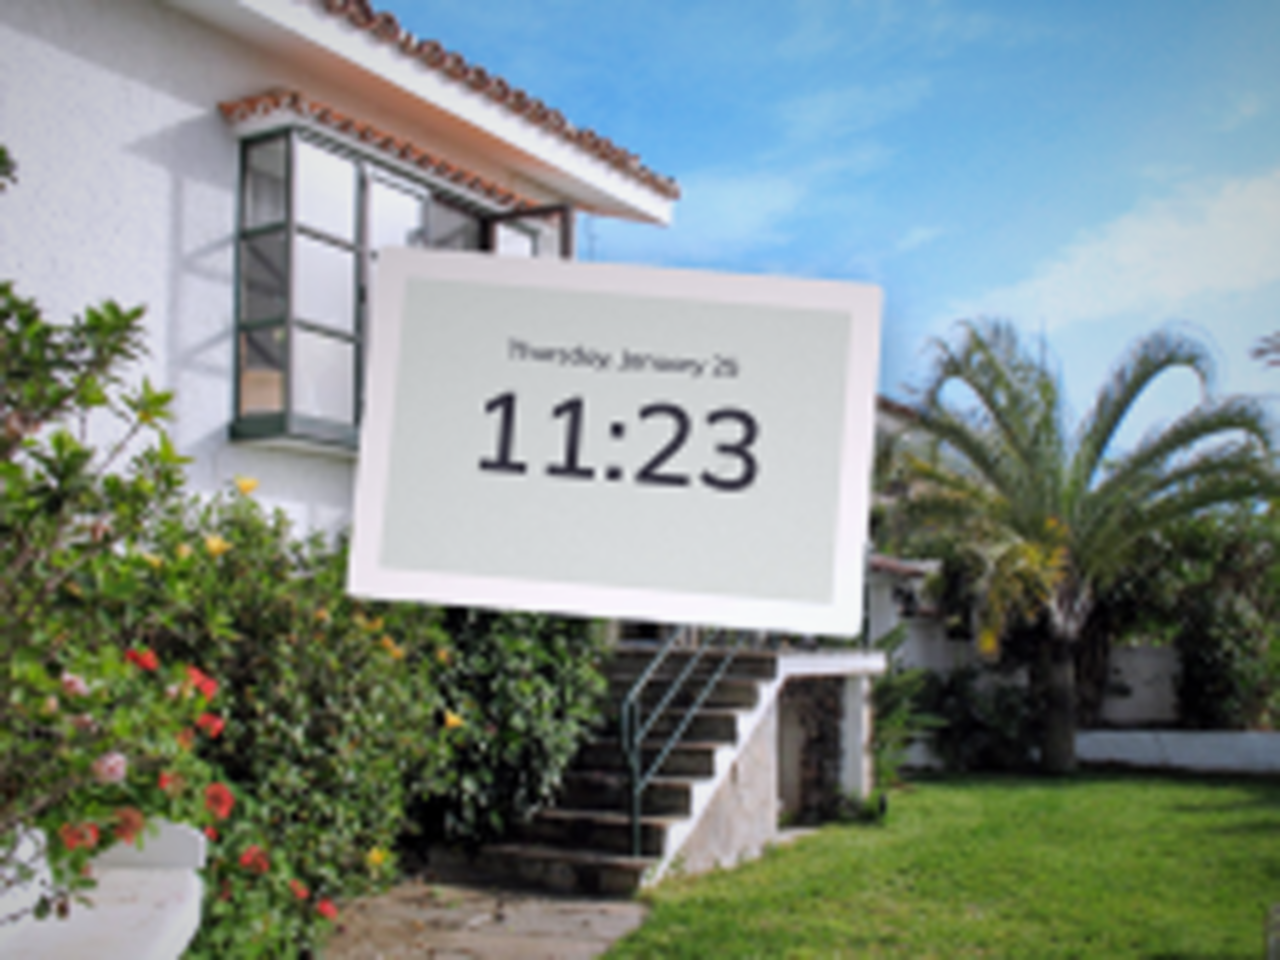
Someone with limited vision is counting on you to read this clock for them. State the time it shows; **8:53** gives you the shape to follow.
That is **11:23**
